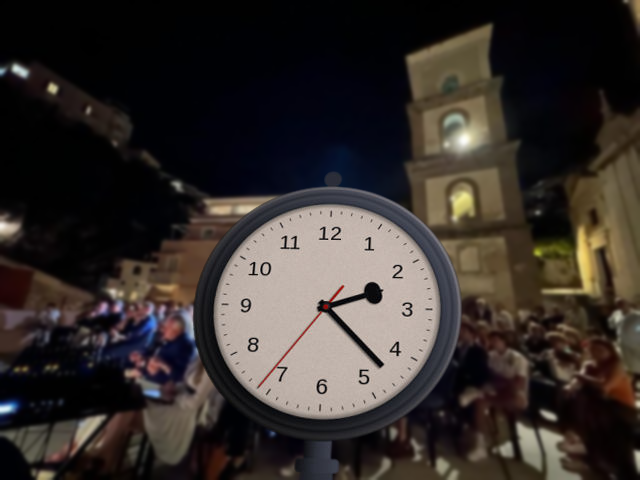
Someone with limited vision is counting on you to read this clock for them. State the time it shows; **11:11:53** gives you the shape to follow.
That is **2:22:36**
